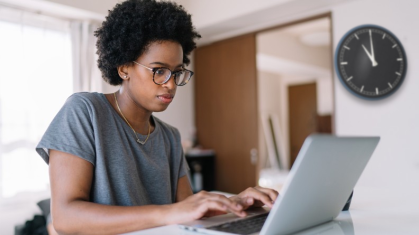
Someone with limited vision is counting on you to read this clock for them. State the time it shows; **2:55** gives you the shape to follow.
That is **11:00**
